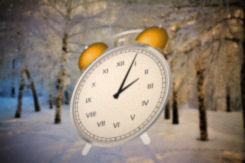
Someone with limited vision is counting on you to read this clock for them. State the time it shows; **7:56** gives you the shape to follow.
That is **2:04**
